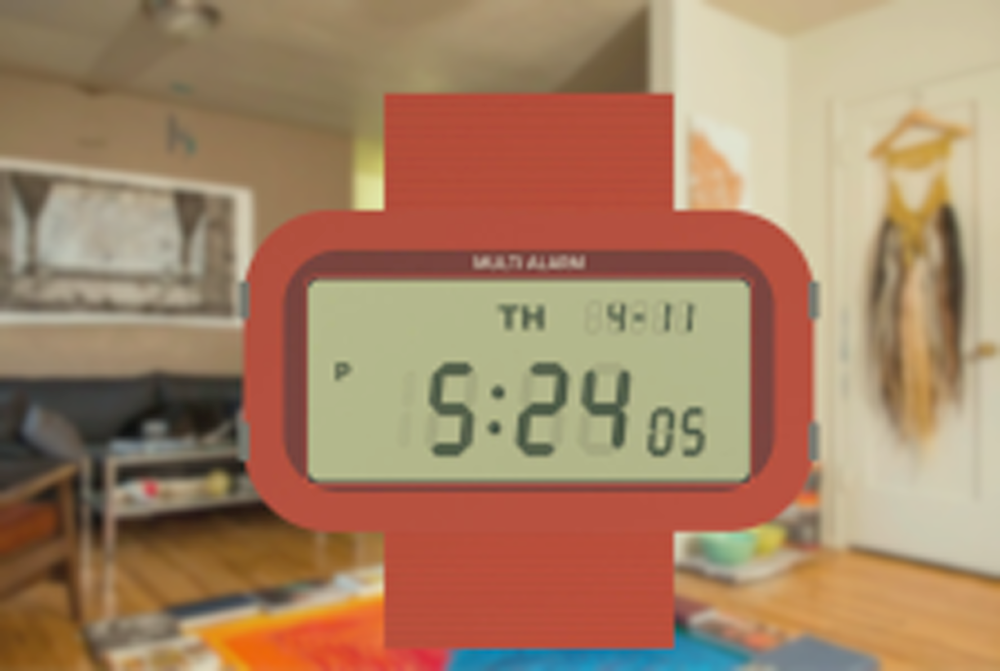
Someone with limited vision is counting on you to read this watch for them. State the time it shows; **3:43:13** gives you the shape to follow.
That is **5:24:05**
